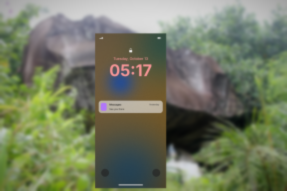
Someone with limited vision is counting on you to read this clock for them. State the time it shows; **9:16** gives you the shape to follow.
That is **5:17**
